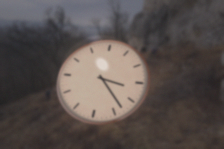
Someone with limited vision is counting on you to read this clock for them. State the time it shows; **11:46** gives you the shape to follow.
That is **3:23**
